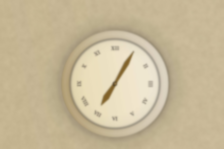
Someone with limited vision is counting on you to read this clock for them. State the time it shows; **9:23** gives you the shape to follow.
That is **7:05**
